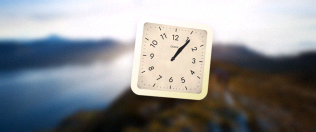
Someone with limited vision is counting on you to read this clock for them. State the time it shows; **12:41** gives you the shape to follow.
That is **1:06**
